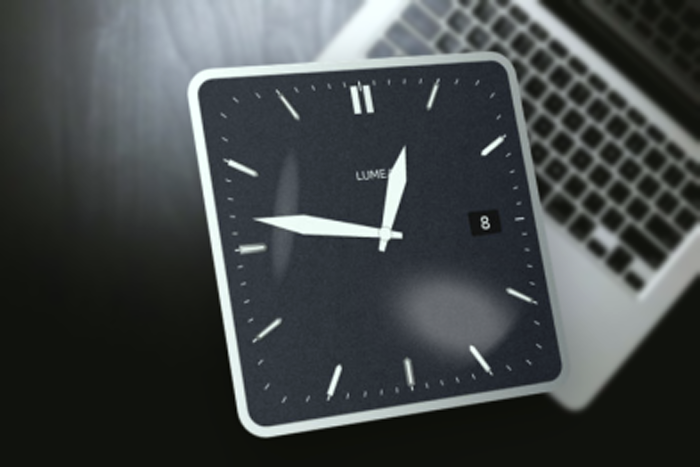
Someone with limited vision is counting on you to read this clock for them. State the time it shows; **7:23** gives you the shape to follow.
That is **12:47**
